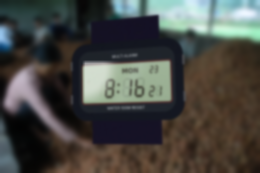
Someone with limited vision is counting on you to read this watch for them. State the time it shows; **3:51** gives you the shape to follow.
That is **8:16**
